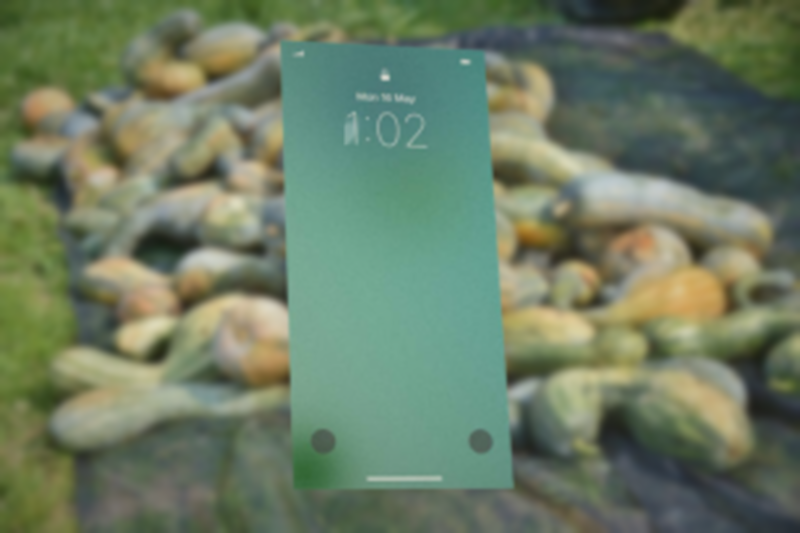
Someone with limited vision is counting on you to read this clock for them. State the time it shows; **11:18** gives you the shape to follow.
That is **1:02**
